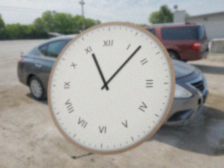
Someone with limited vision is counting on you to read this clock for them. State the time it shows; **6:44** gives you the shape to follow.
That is **11:07**
